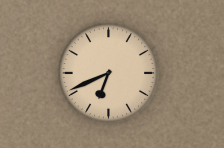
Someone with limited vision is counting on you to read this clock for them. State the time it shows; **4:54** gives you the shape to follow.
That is **6:41**
